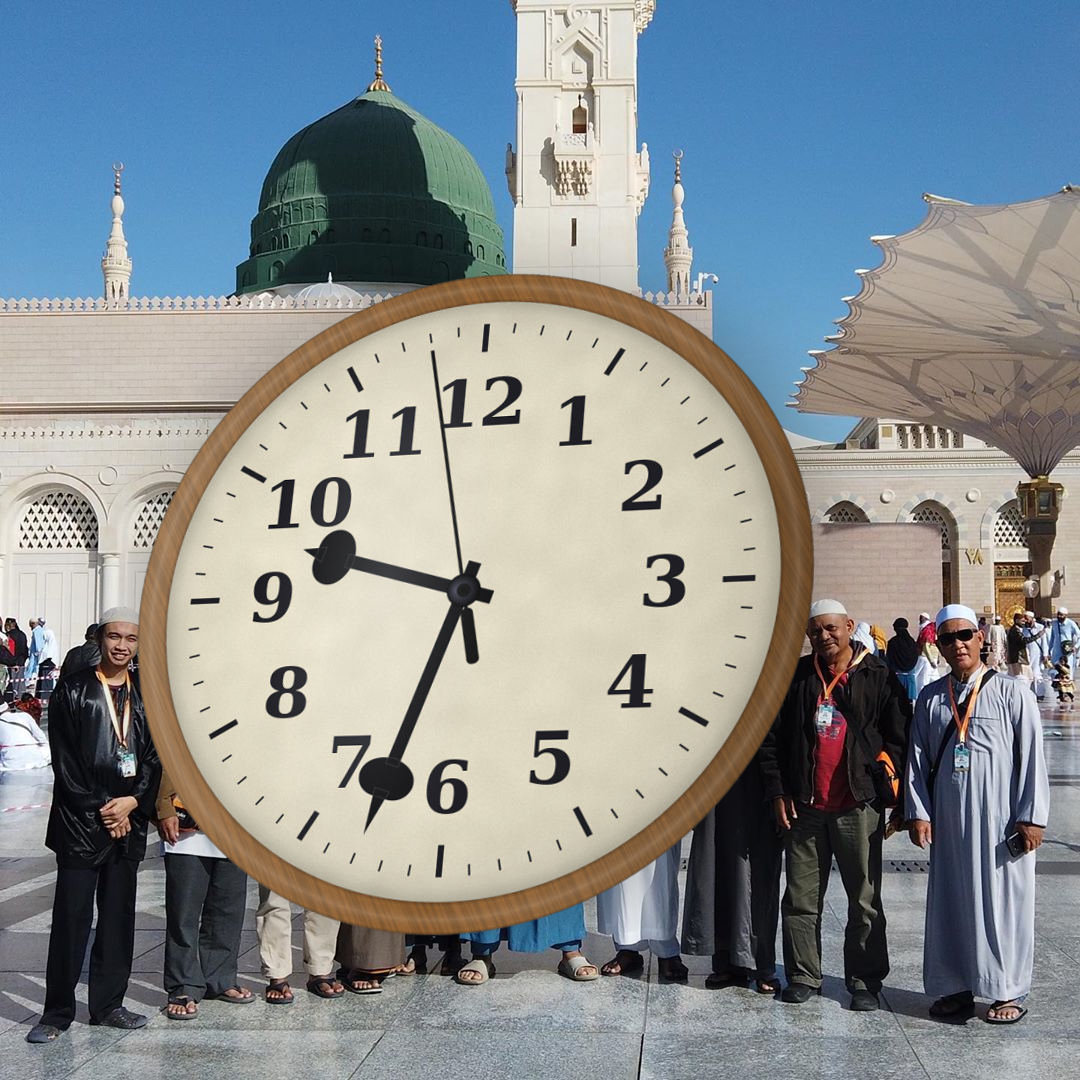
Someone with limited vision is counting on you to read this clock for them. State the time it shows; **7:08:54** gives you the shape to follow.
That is **9:32:58**
